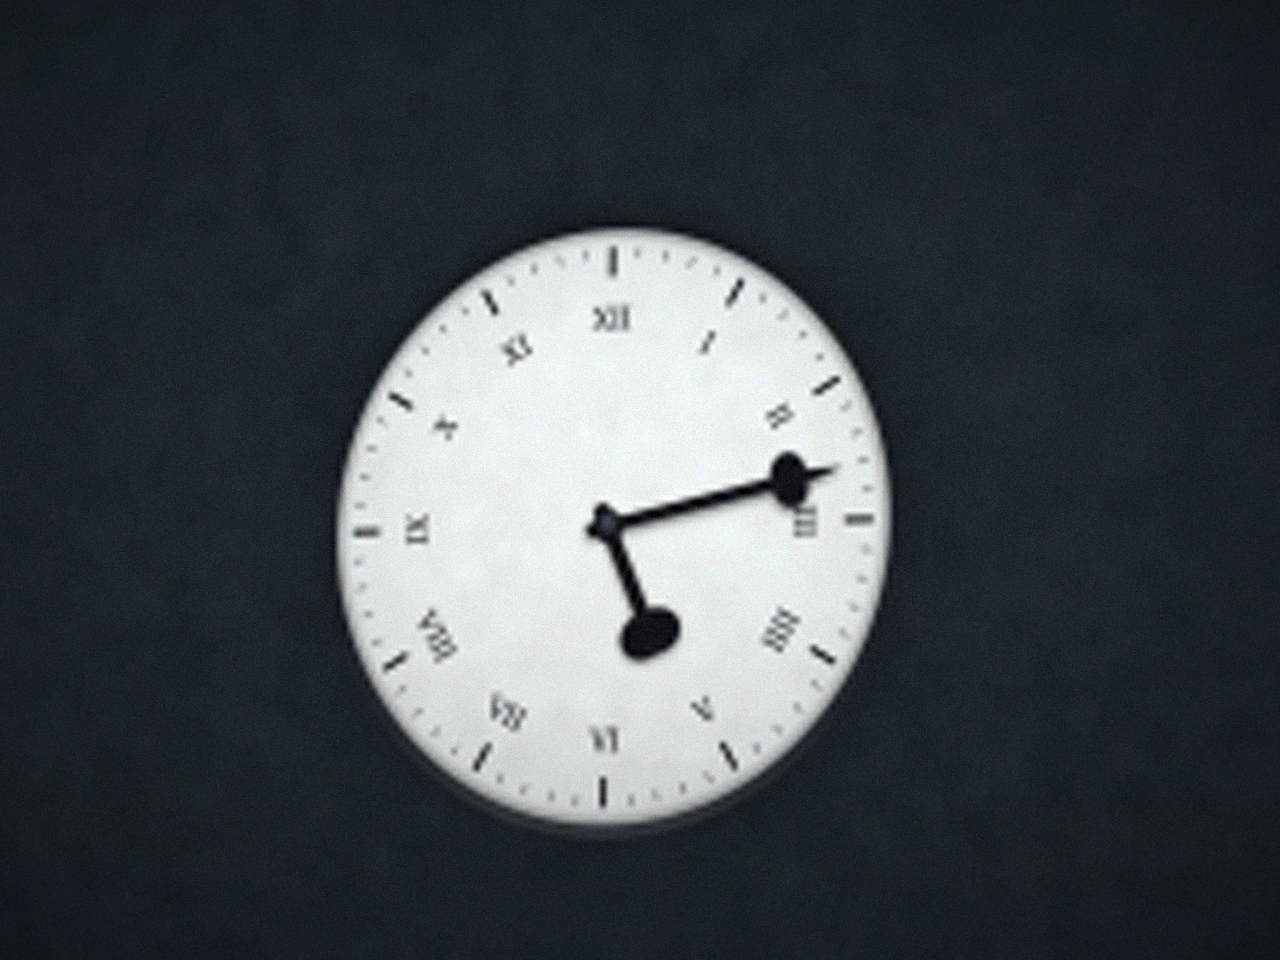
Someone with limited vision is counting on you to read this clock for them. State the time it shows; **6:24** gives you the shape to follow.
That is **5:13**
